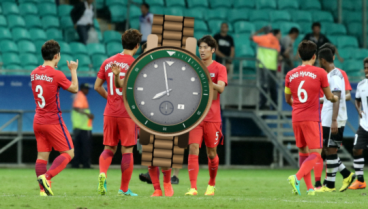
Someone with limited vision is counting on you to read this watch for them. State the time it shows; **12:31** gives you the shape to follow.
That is **7:58**
